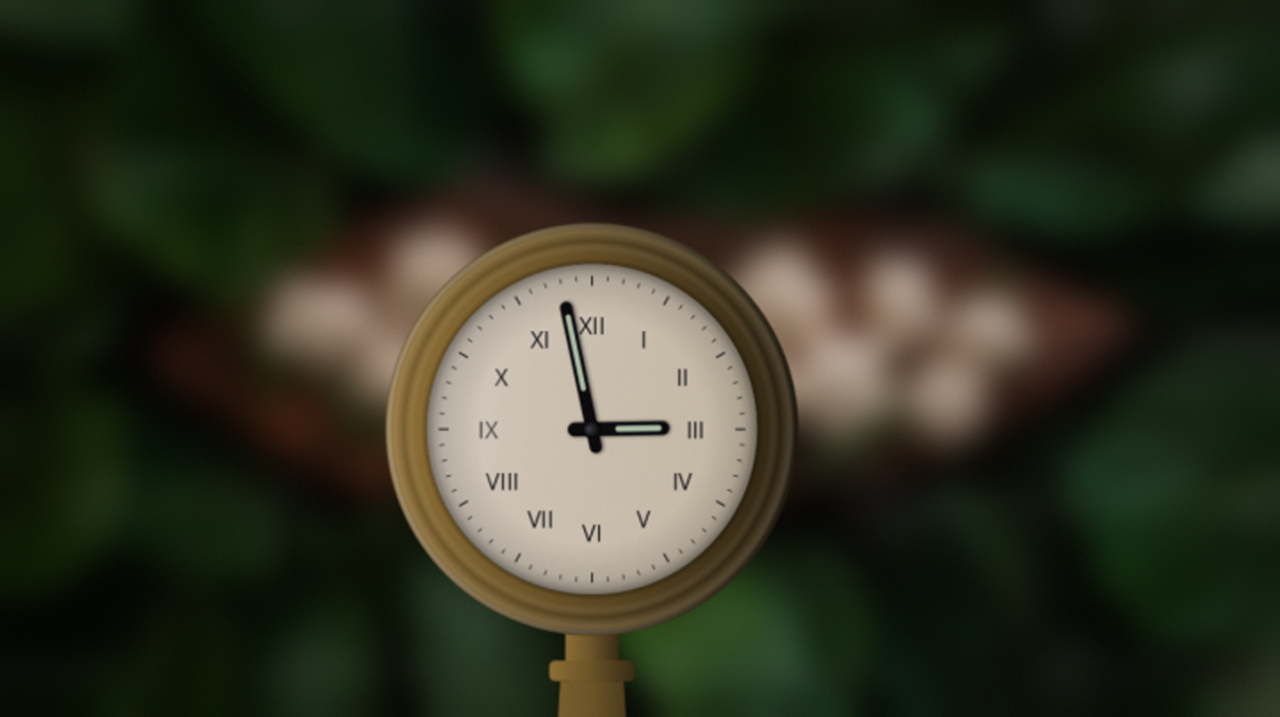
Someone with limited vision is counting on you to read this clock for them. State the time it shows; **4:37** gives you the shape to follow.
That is **2:58**
